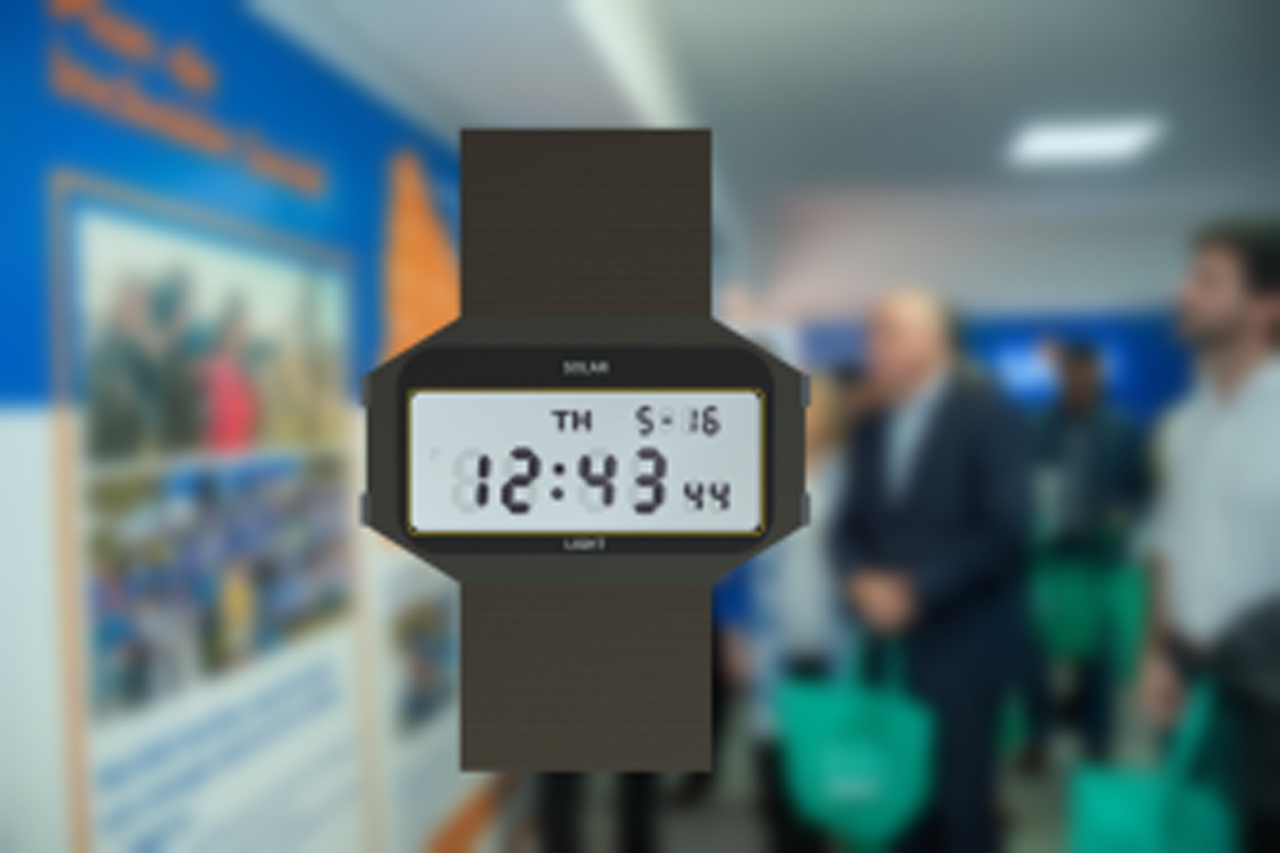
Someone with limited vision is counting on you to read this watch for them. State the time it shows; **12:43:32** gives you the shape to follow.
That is **12:43:44**
